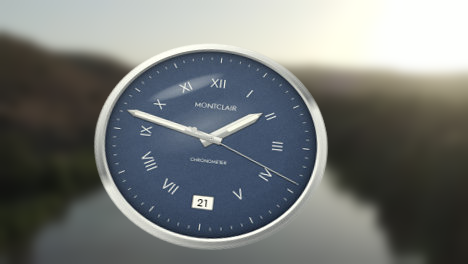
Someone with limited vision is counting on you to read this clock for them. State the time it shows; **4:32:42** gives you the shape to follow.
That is **1:47:19**
